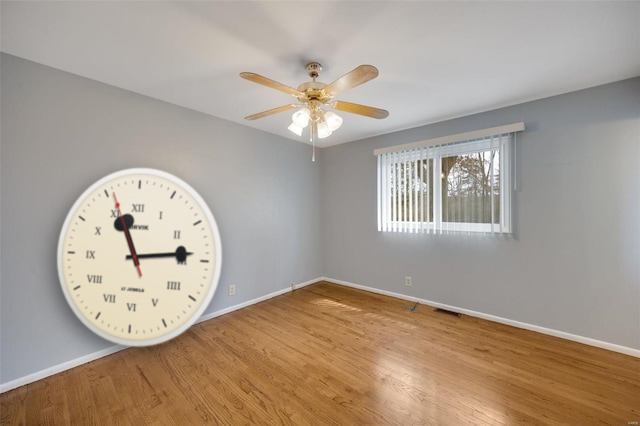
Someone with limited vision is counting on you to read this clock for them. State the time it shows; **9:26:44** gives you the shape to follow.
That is **11:13:56**
